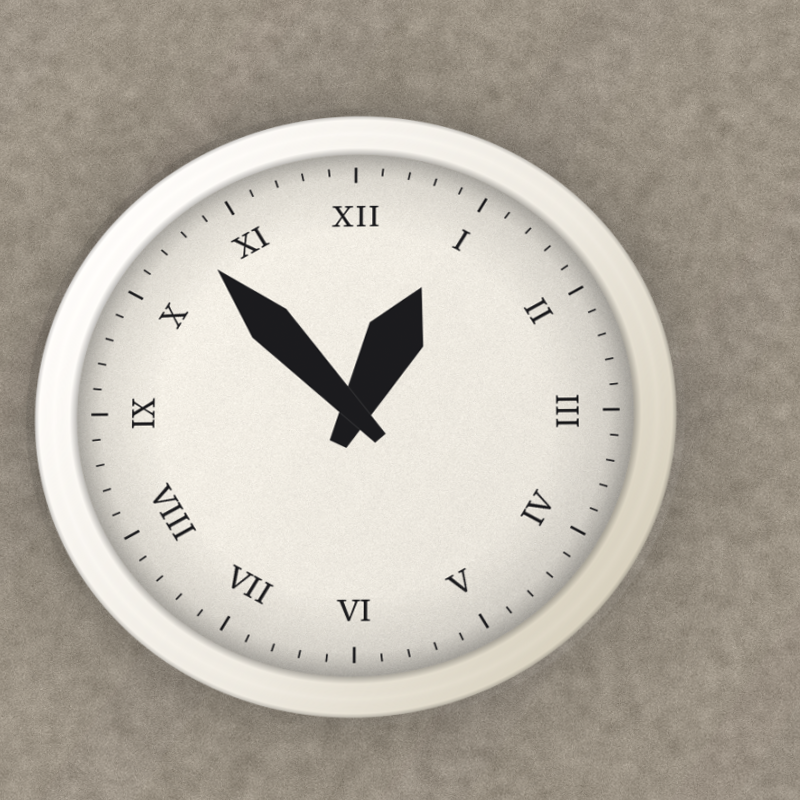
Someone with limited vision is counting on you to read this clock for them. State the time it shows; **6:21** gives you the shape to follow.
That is **12:53**
